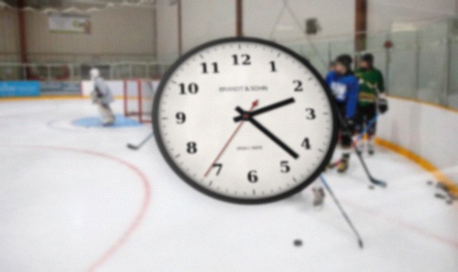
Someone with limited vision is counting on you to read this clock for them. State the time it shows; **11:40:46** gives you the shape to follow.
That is **2:22:36**
